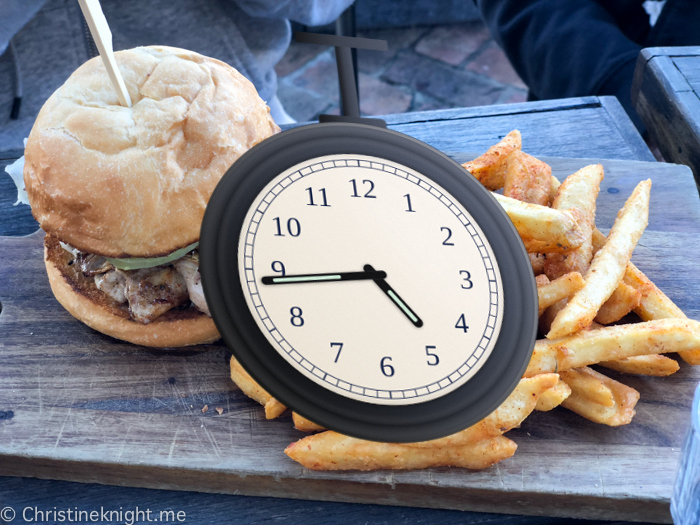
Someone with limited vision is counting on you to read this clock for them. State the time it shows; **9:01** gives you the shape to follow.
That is **4:44**
